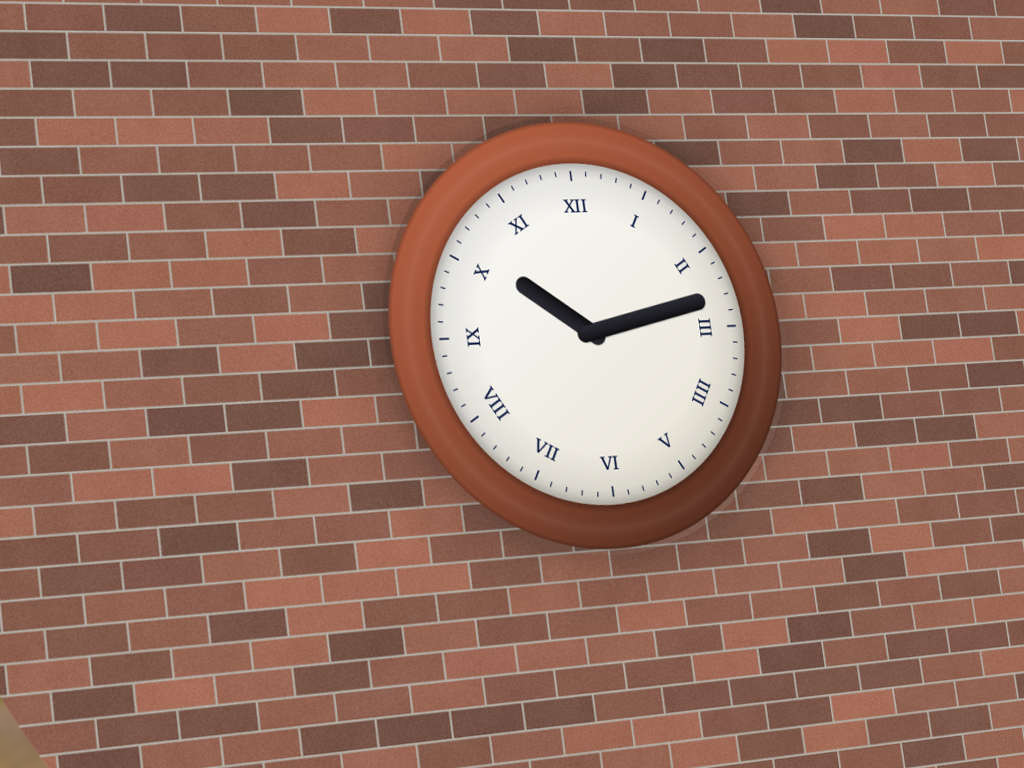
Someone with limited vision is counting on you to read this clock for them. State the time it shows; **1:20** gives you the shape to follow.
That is **10:13**
